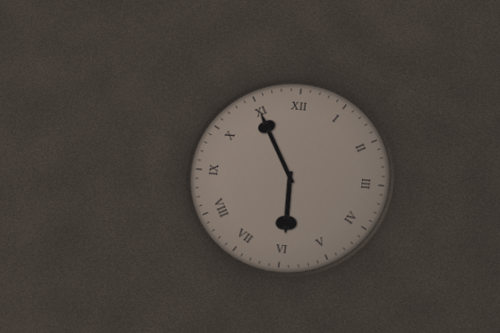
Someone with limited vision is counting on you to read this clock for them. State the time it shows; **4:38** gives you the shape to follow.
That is **5:55**
